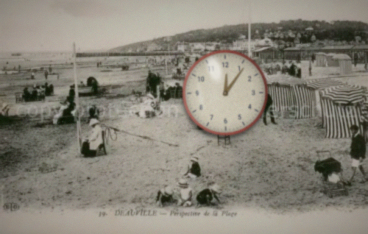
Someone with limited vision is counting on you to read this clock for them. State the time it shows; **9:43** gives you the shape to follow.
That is **12:06**
